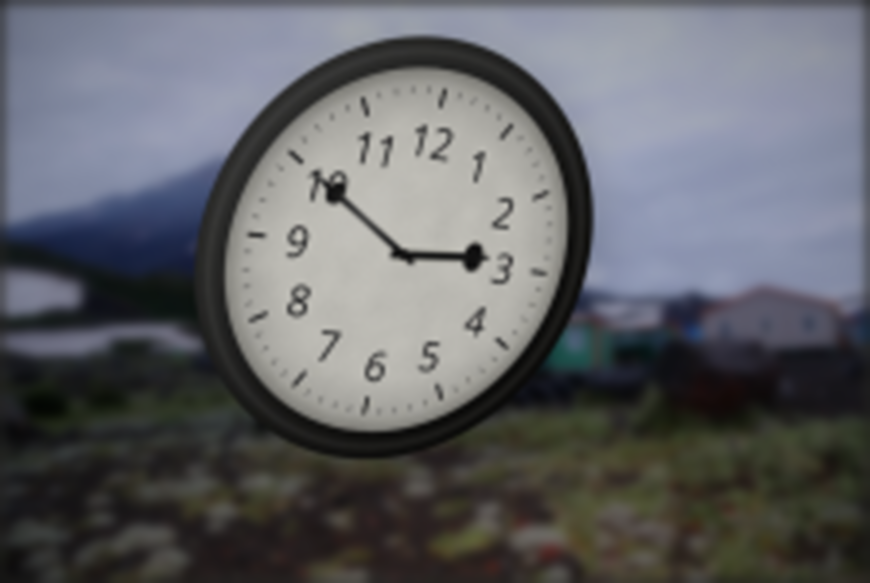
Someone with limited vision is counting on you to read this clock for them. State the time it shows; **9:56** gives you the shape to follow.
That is **2:50**
